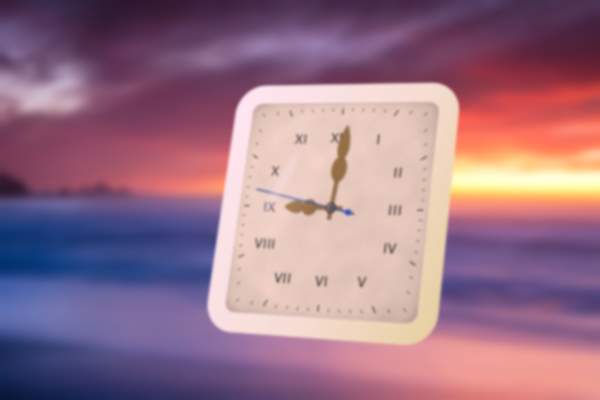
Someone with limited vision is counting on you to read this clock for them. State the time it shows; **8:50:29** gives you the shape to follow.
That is **9:00:47**
